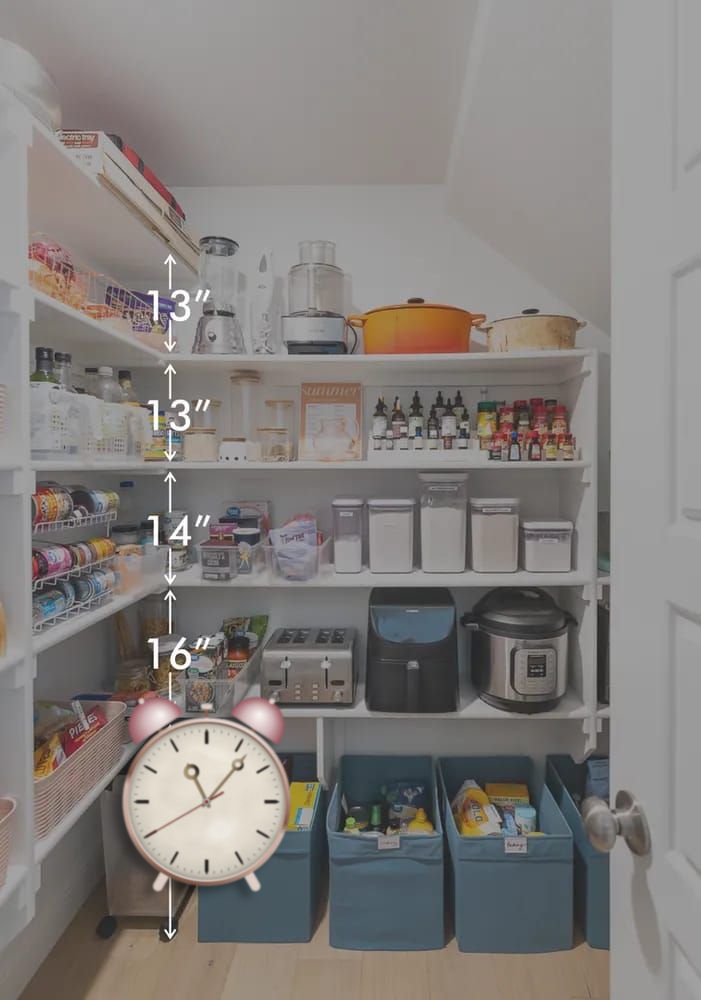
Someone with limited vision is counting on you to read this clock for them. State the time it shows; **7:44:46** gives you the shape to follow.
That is **11:06:40**
